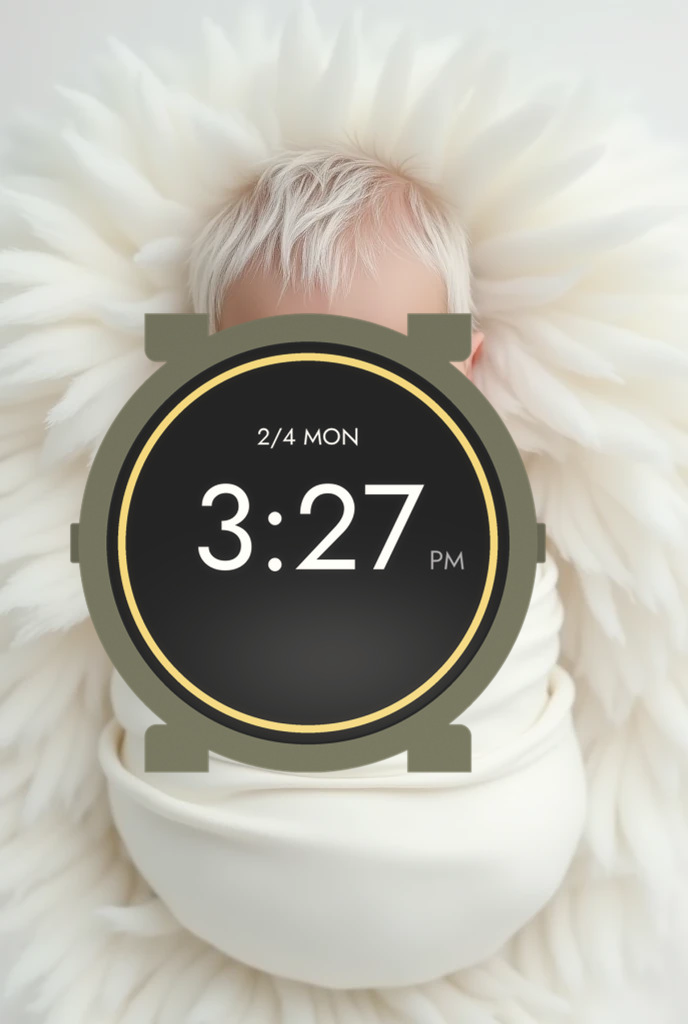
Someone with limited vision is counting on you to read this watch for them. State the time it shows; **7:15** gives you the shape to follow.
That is **3:27**
